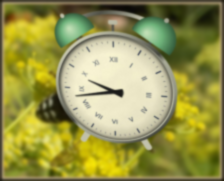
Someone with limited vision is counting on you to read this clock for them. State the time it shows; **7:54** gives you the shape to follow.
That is **9:43**
